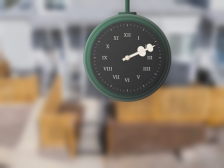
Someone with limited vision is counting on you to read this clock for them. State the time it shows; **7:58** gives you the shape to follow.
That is **2:11**
